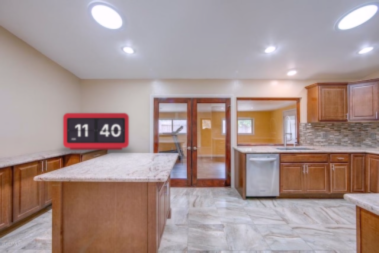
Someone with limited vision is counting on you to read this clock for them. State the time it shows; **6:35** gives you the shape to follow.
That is **11:40**
